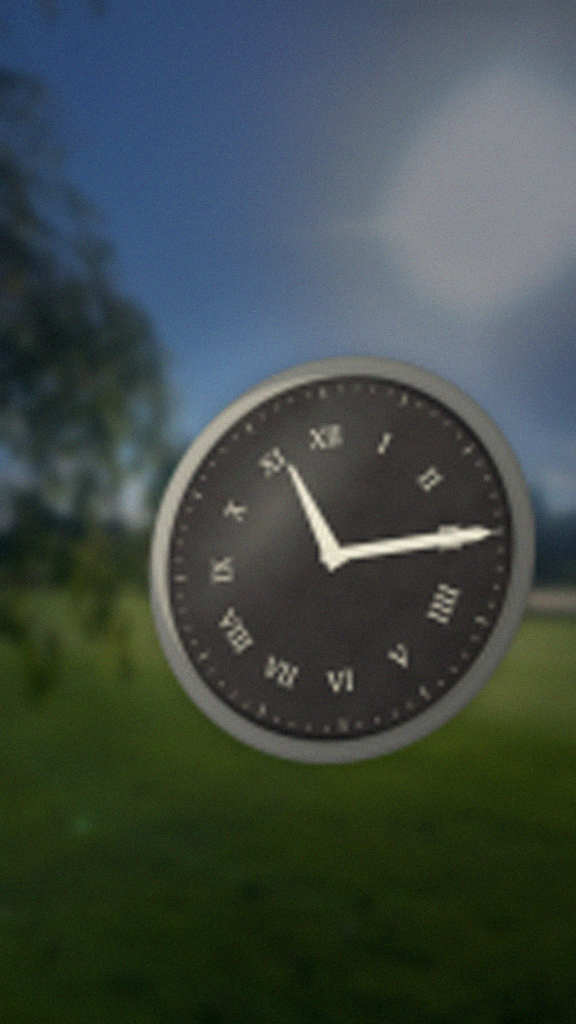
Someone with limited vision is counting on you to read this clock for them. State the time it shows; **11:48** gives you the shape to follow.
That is **11:15**
